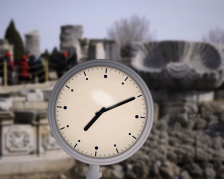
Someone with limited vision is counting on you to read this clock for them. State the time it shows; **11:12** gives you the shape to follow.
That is **7:10**
